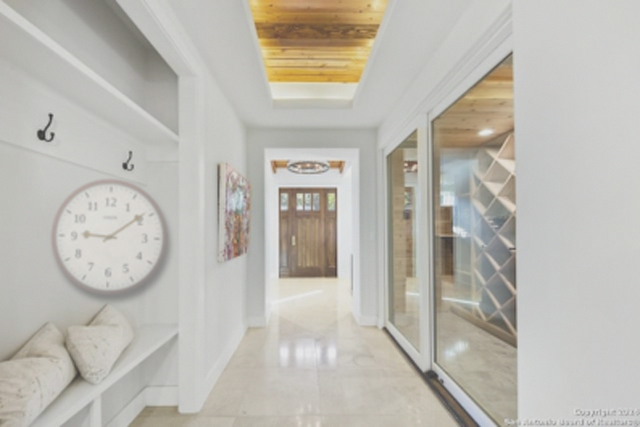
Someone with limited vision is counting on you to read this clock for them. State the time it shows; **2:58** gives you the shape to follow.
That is **9:09**
